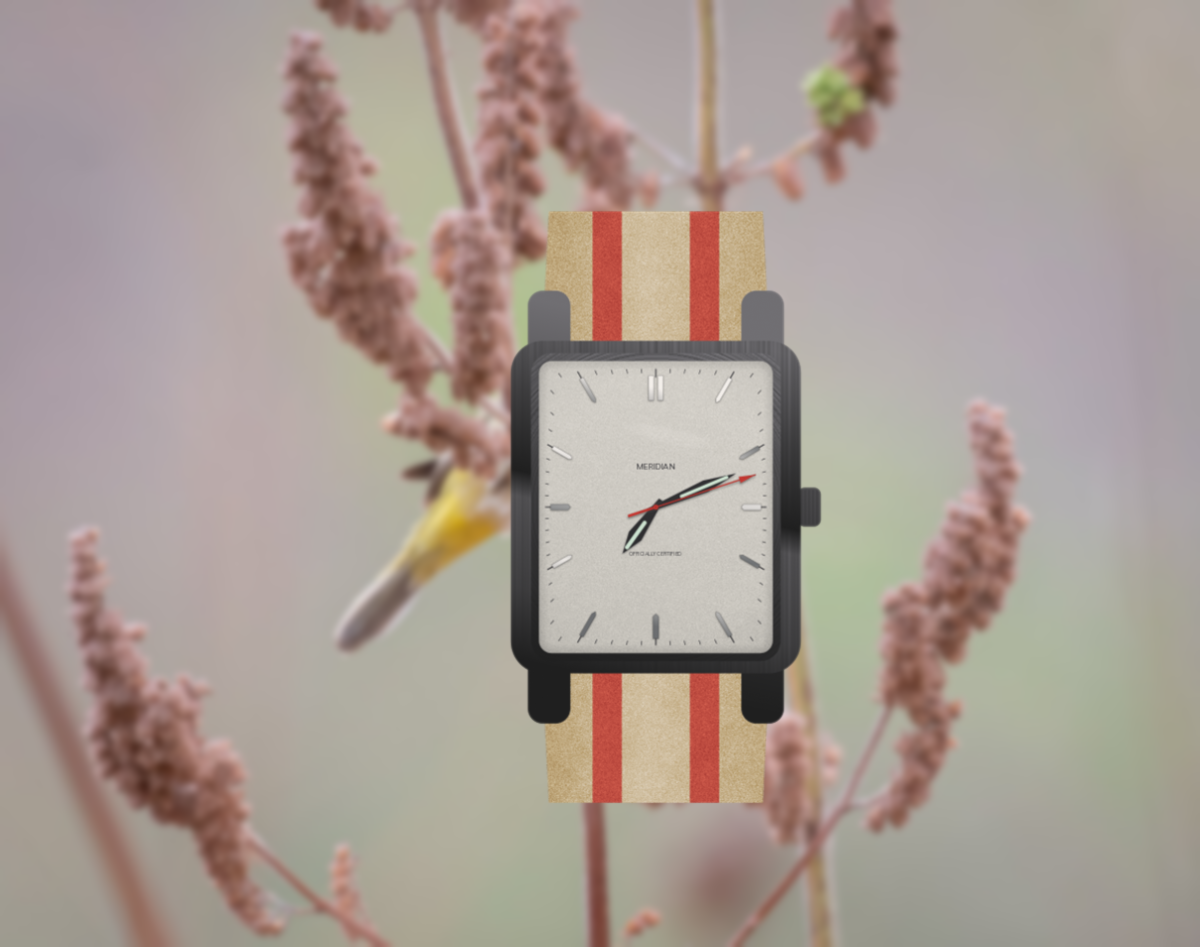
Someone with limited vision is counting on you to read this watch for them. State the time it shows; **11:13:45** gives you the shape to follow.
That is **7:11:12**
